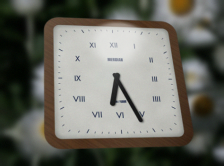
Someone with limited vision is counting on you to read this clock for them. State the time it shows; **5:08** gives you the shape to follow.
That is **6:26**
